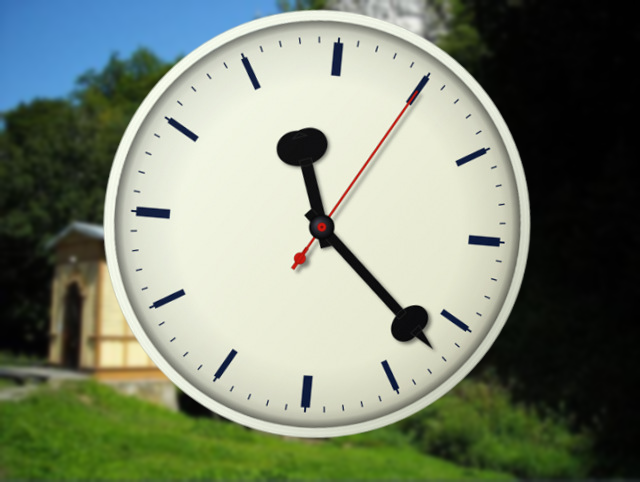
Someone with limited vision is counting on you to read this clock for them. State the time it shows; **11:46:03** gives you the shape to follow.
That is **11:22:05**
